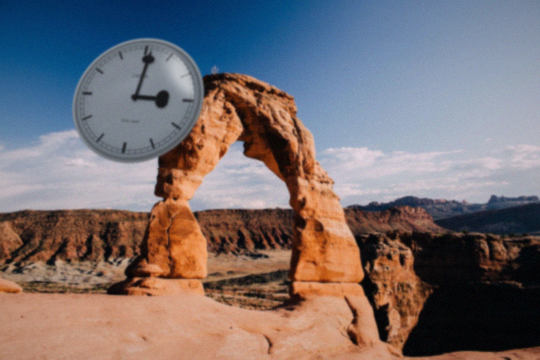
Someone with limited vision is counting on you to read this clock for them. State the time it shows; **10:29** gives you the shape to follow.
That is **3:01**
